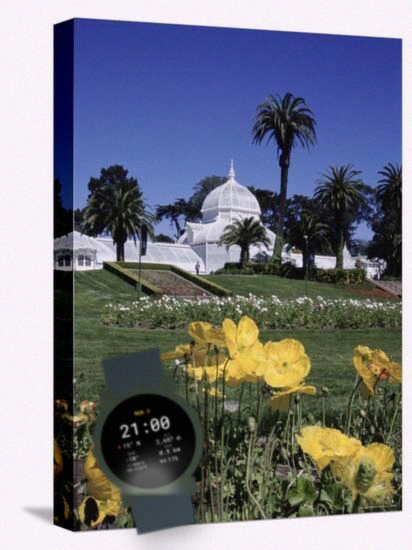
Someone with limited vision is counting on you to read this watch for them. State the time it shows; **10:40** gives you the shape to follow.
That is **21:00**
